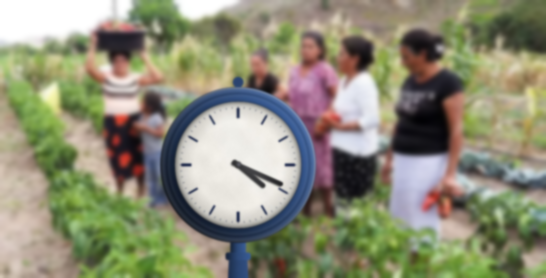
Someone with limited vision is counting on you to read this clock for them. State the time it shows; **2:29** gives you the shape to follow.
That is **4:19**
